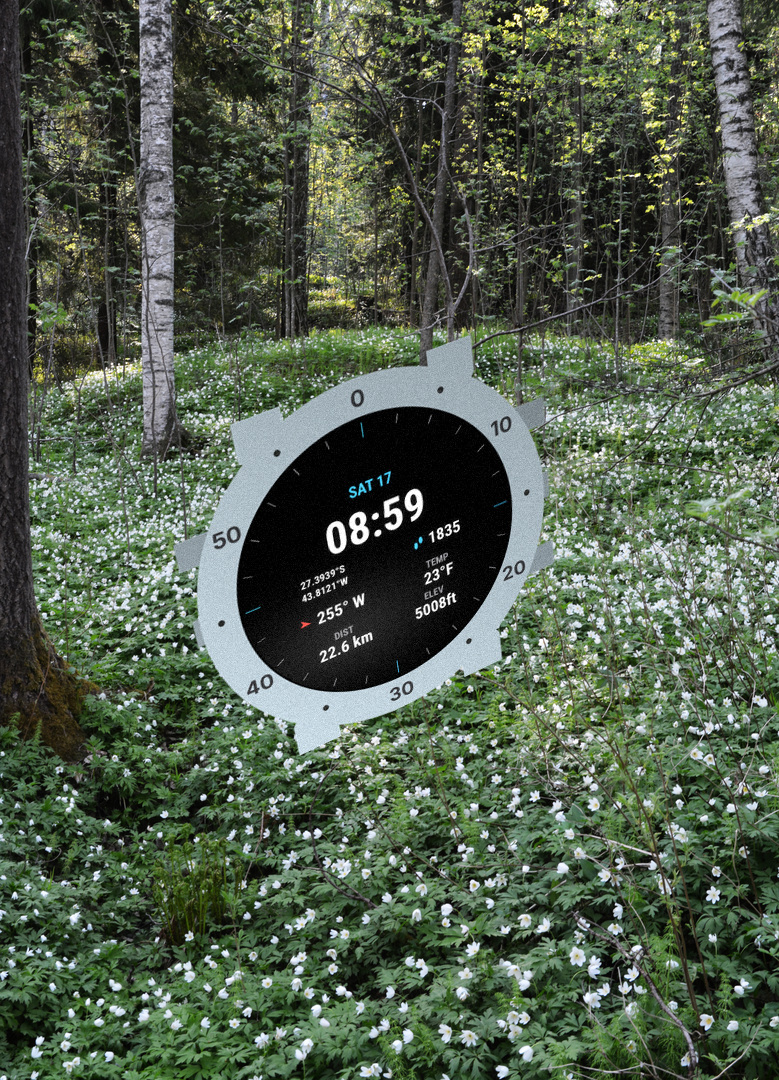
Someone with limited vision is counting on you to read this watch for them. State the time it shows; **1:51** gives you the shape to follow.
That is **8:59**
